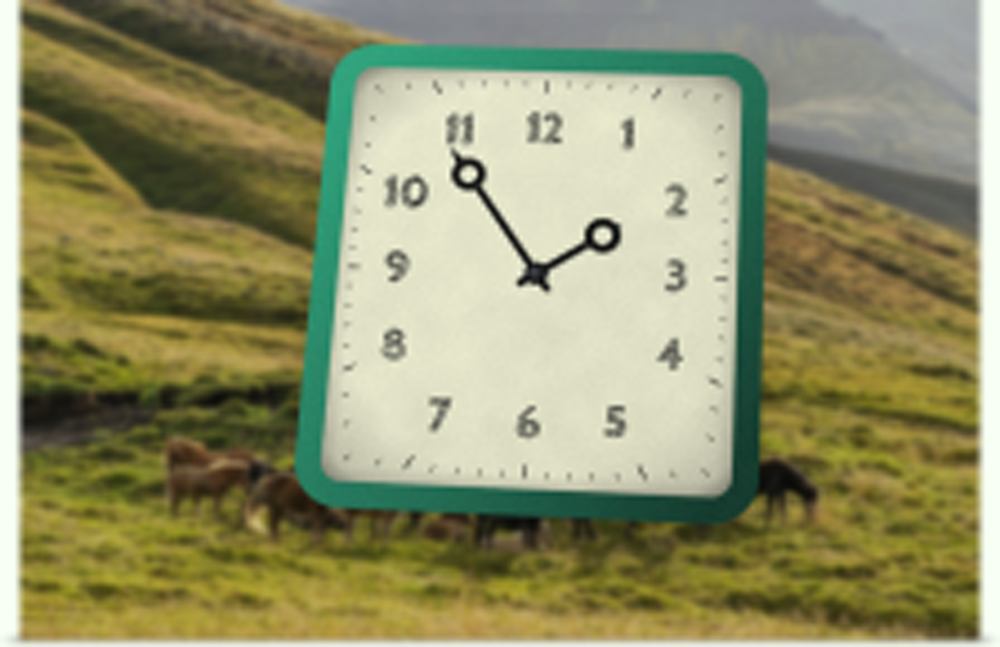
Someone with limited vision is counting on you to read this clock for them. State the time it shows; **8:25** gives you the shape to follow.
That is **1:54**
